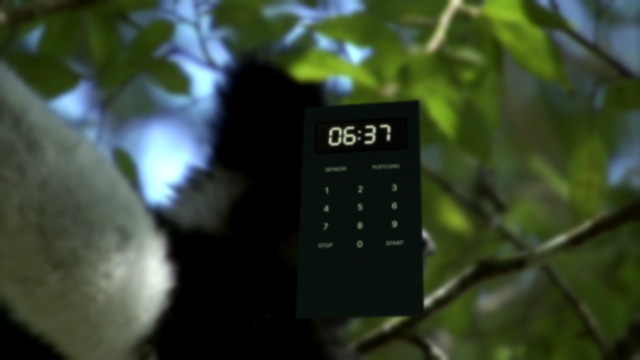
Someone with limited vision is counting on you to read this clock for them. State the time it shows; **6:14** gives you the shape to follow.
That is **6:37**
